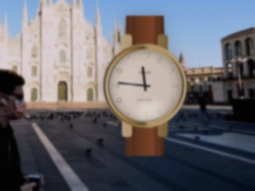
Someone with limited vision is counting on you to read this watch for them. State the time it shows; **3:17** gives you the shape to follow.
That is **11:46**
